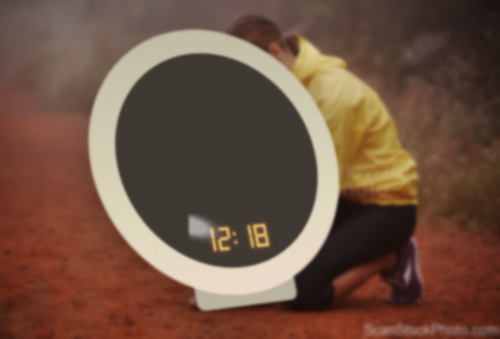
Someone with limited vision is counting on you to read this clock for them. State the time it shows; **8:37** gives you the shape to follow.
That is **12:18**
